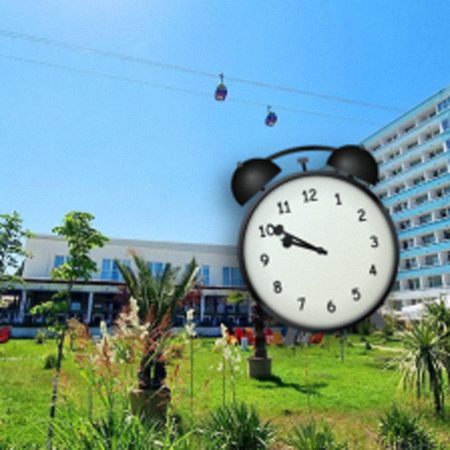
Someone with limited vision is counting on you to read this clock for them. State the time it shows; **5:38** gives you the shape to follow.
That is **9:51**
